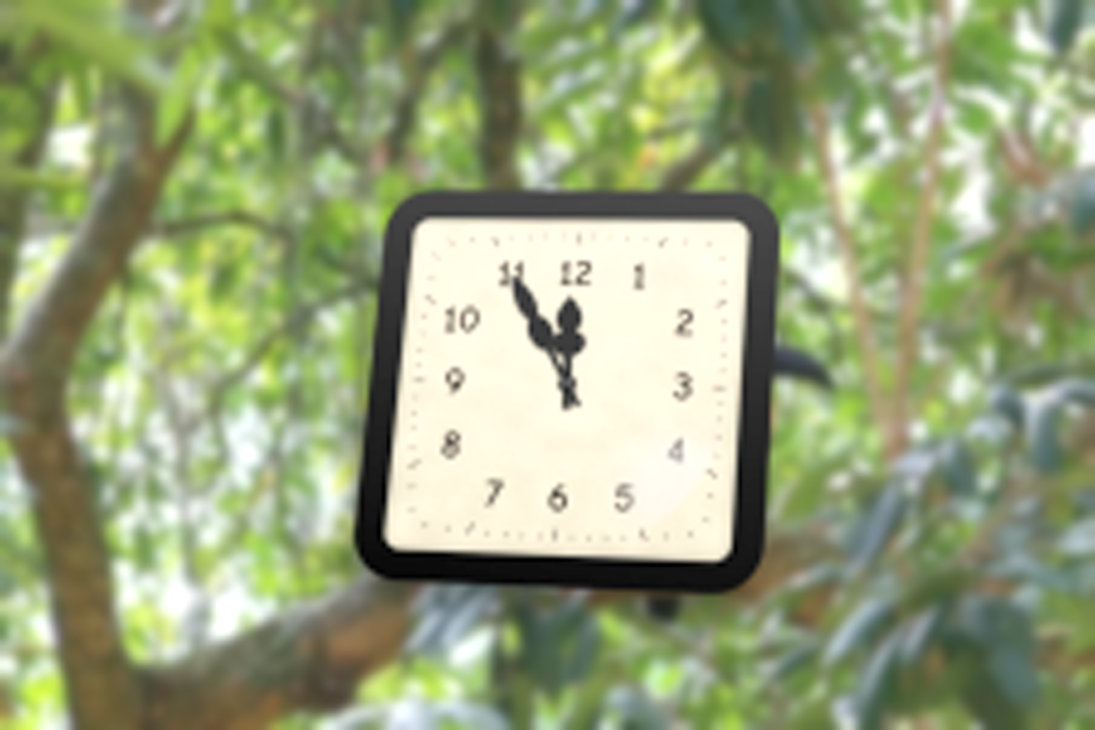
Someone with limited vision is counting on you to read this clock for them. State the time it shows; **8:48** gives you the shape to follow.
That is **11:55**
